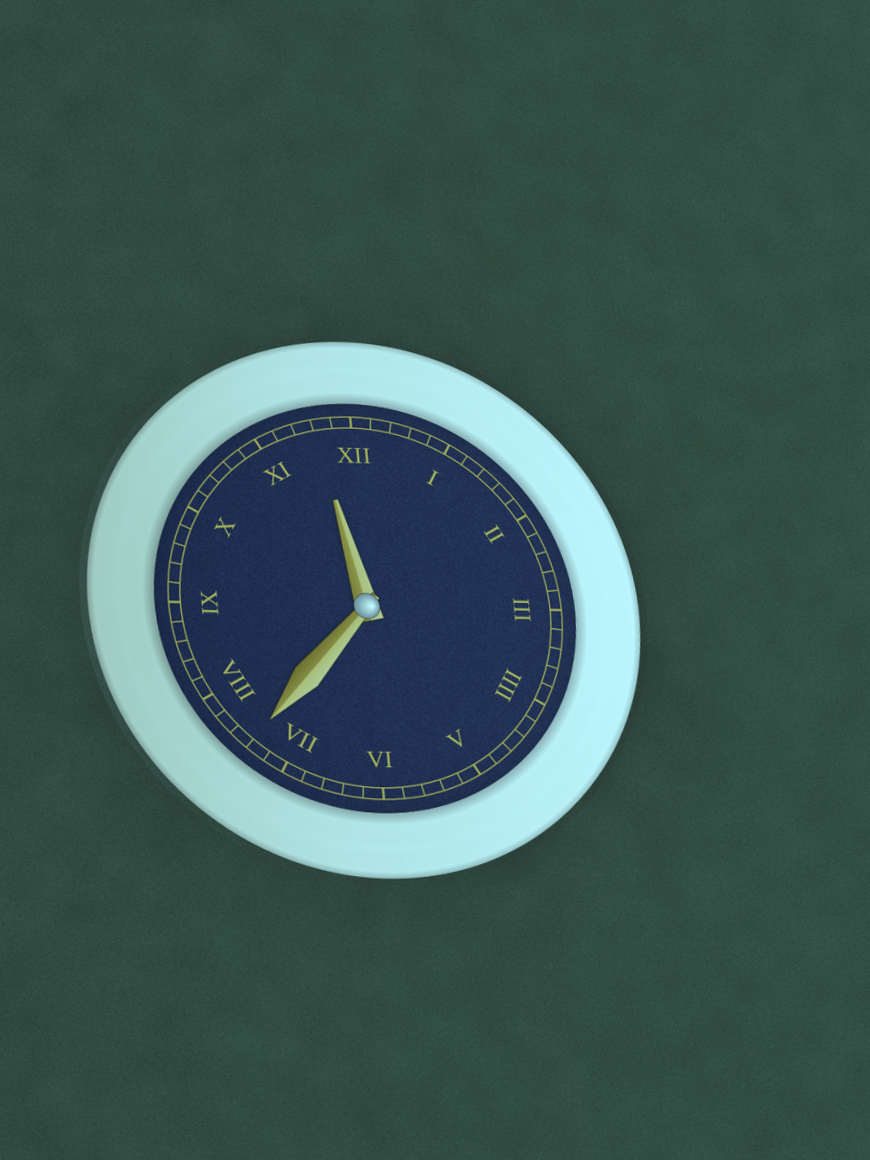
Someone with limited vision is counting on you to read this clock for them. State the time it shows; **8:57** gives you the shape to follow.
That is **11:37**
